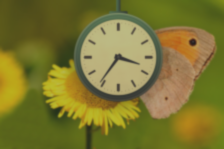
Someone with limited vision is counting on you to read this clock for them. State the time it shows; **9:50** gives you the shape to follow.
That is **3:36**
